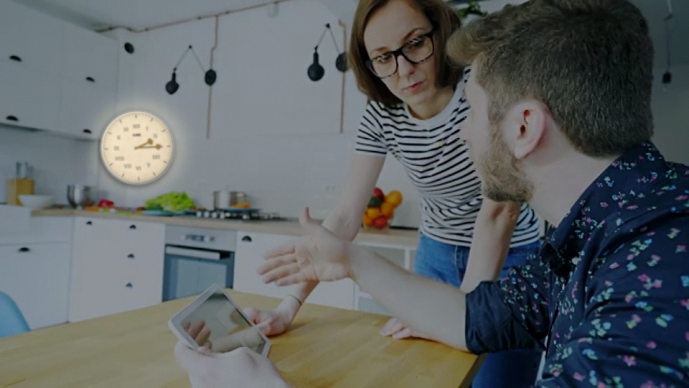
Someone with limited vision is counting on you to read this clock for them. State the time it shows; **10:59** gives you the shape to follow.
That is **2:15**
